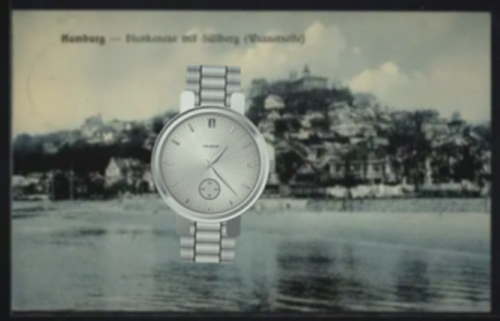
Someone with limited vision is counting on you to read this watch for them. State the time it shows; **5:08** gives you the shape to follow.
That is **1:23**
